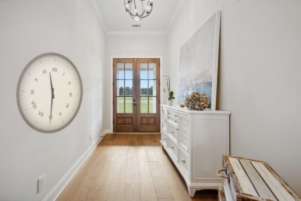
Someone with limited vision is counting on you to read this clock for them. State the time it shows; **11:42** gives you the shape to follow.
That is **11:30**
